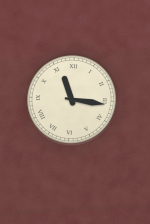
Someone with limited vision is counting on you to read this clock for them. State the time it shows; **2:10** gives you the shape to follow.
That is **11:16**
